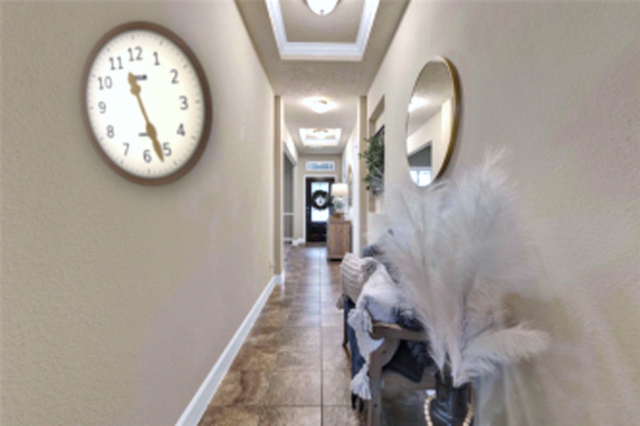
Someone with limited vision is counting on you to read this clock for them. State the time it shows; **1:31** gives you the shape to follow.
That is **11:27**
